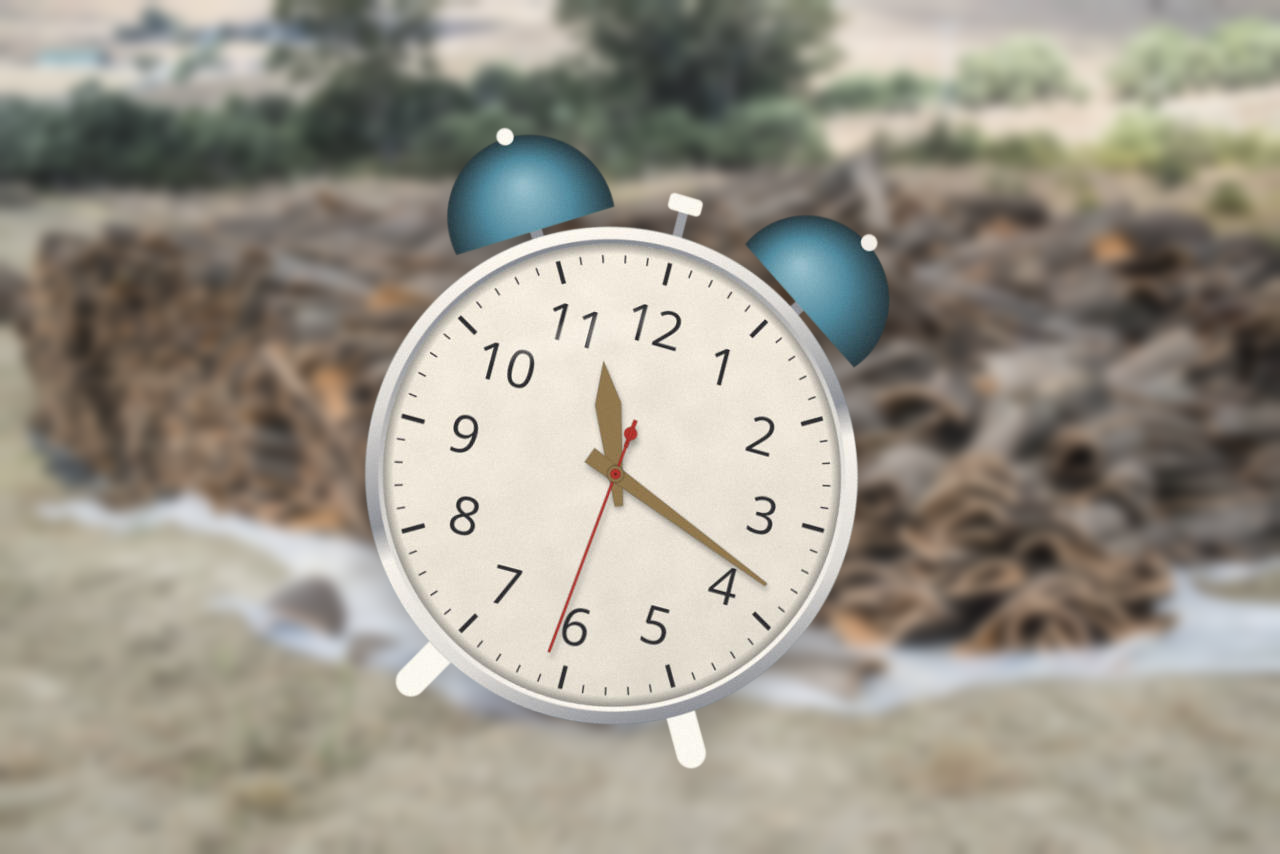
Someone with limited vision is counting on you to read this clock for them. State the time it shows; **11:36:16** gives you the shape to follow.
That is **11:18:31**
